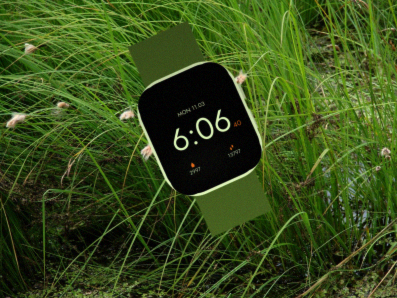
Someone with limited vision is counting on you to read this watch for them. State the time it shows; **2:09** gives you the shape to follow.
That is **6:06**
